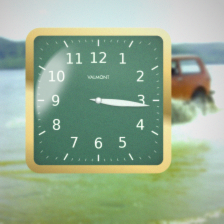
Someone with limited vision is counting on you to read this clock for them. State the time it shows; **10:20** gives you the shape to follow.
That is **3:16**
